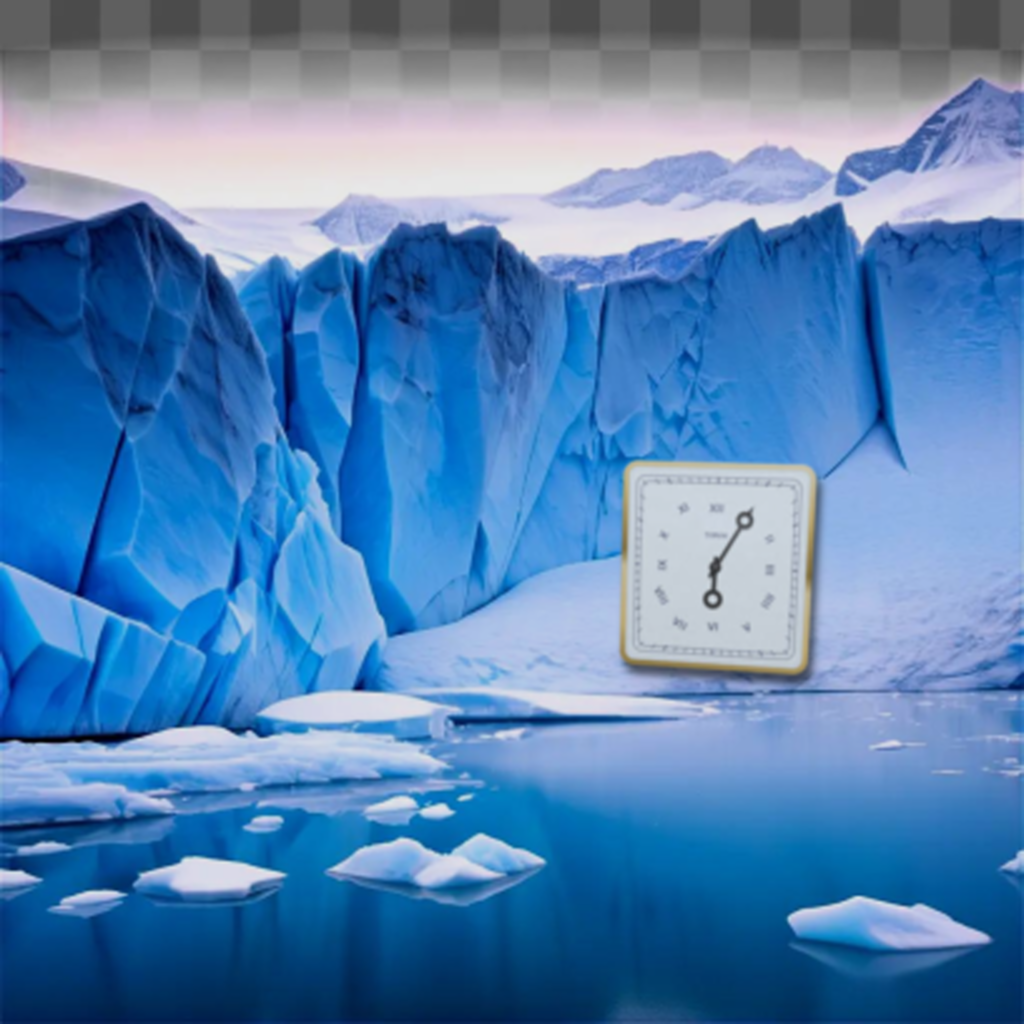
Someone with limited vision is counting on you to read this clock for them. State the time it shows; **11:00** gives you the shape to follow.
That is **6:05**
